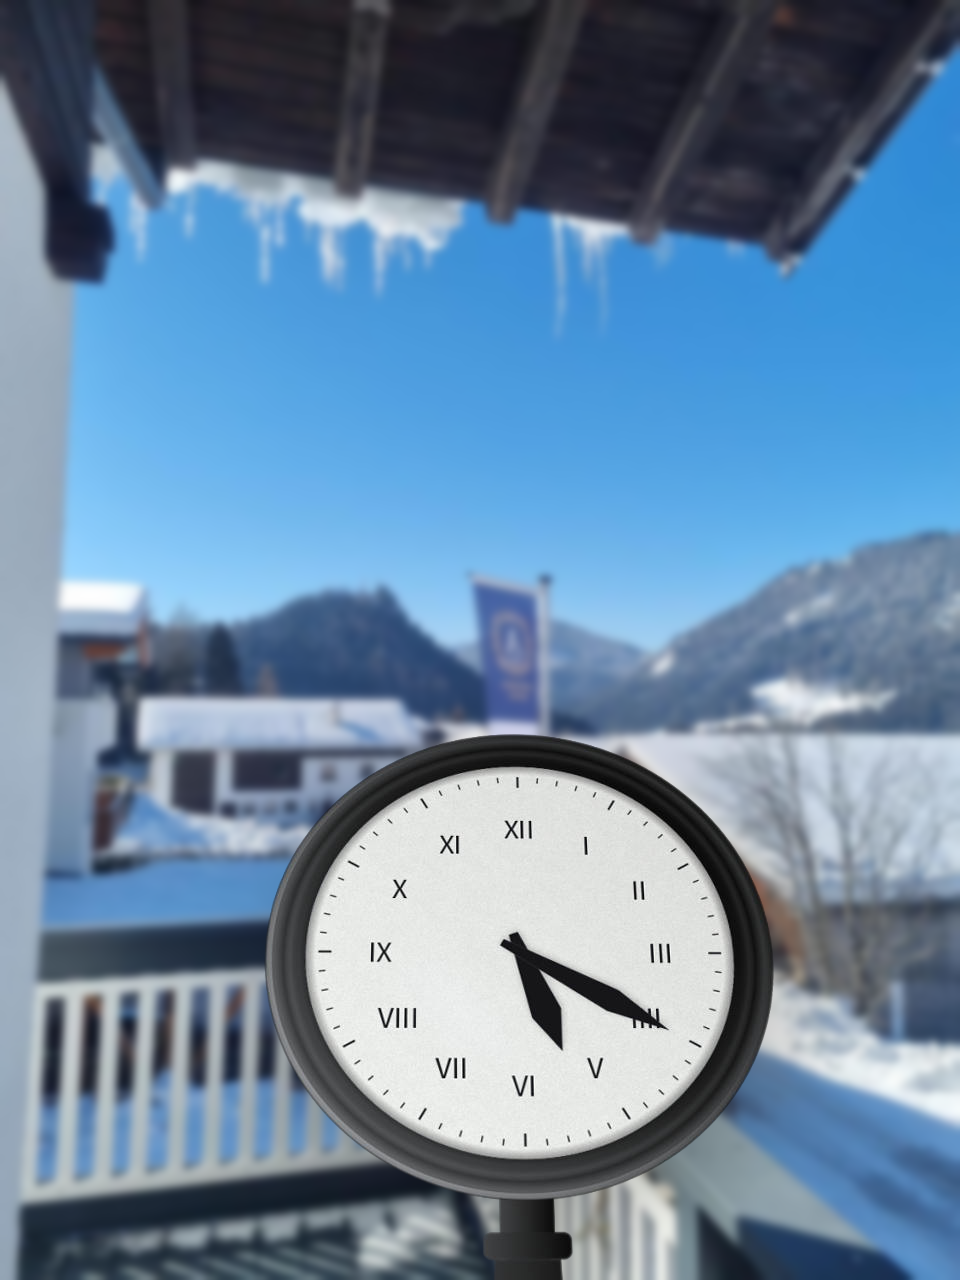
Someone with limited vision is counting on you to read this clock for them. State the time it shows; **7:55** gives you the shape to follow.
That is **5:20**
